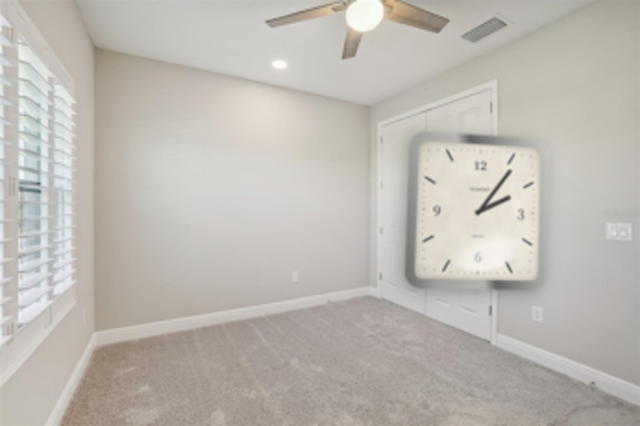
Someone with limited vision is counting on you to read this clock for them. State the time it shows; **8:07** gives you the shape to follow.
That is **2:06**
